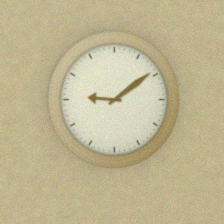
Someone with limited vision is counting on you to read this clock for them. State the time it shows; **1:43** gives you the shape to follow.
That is **9:09**
